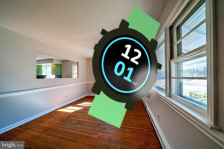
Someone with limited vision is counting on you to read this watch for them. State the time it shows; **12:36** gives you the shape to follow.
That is **12:01**
